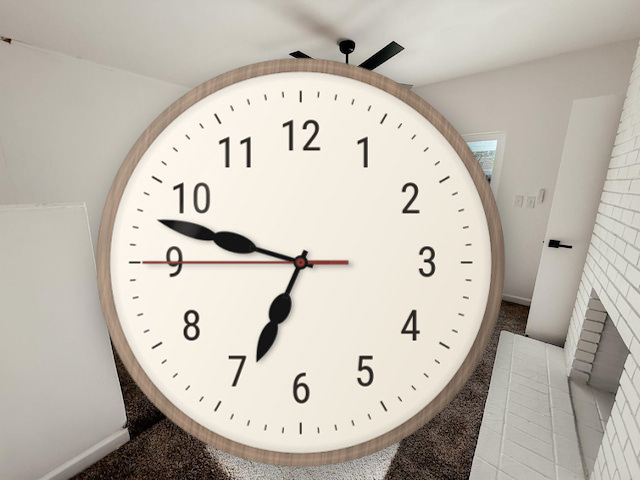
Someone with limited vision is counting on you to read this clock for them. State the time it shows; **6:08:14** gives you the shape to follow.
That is **6:47:45**
